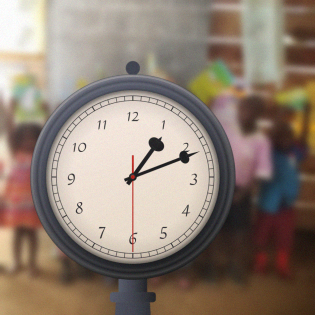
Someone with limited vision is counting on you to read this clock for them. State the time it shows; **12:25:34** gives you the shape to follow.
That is **1:11:30**
